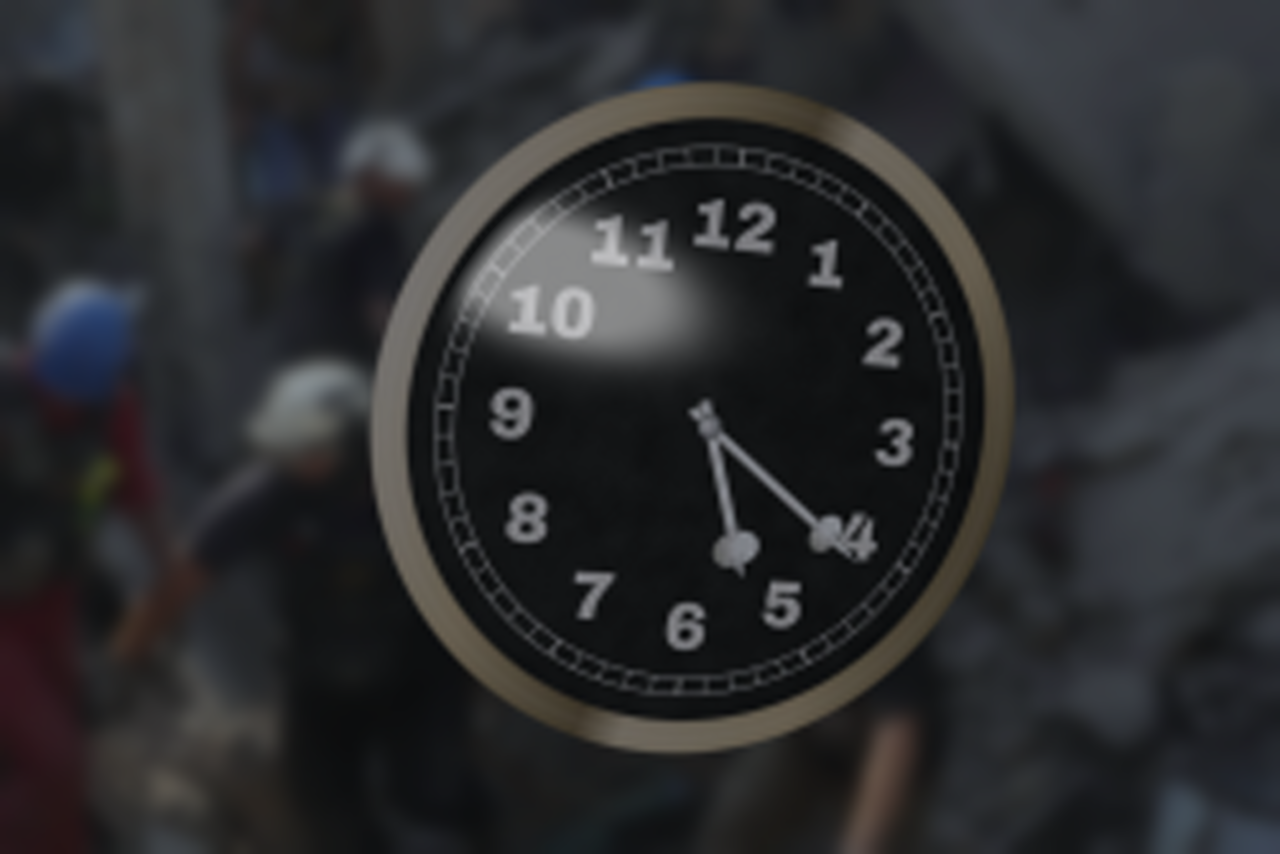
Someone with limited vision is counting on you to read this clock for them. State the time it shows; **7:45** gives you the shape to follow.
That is **5:21**
